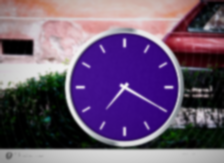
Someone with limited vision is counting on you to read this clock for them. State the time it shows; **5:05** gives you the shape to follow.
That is **7:20**
